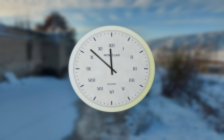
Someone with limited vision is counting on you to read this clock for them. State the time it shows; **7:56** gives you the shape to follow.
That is **11:52**
